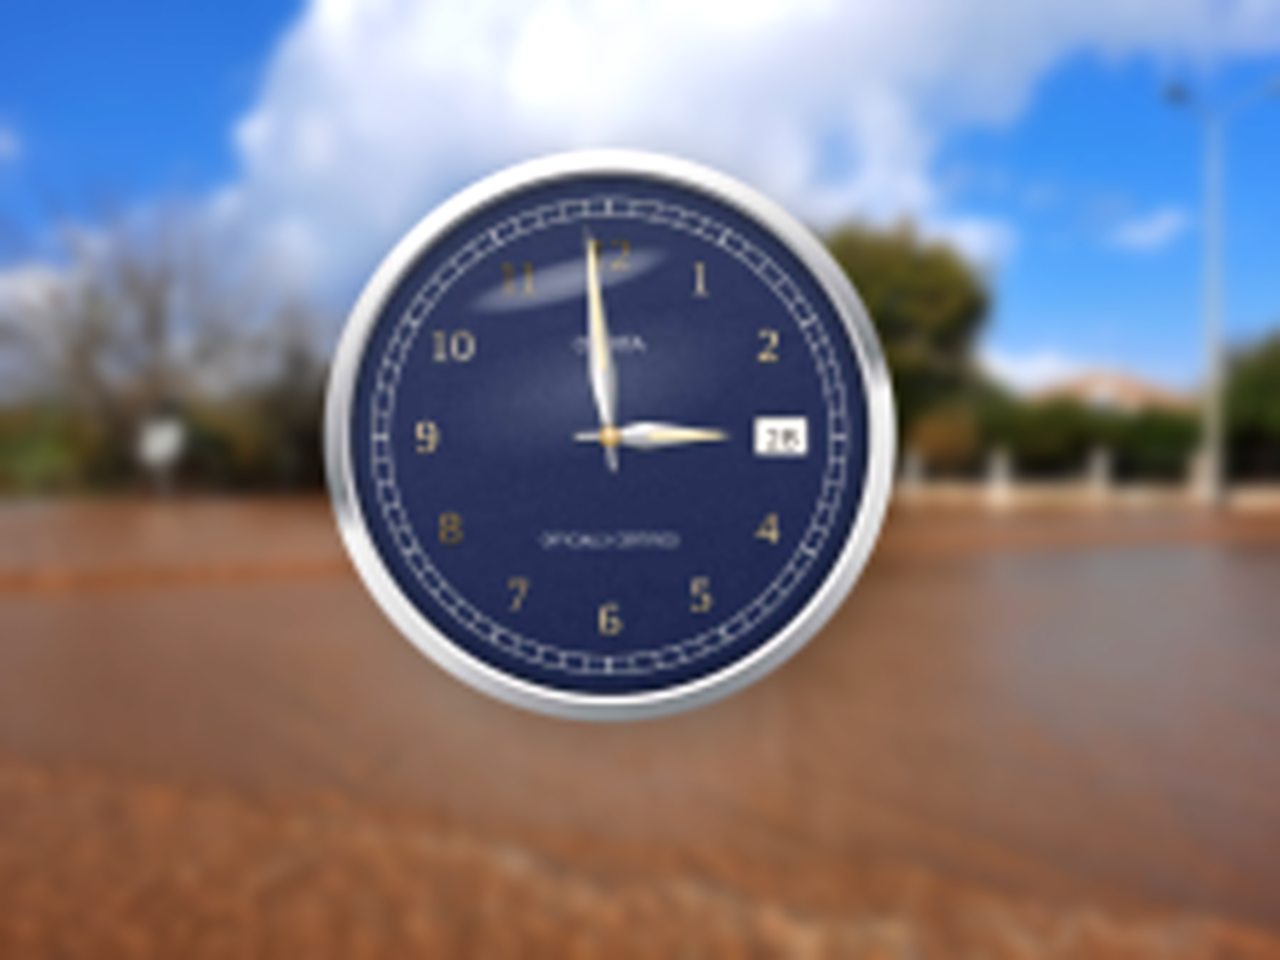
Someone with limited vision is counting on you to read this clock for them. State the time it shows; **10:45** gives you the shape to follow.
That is **2:59**
